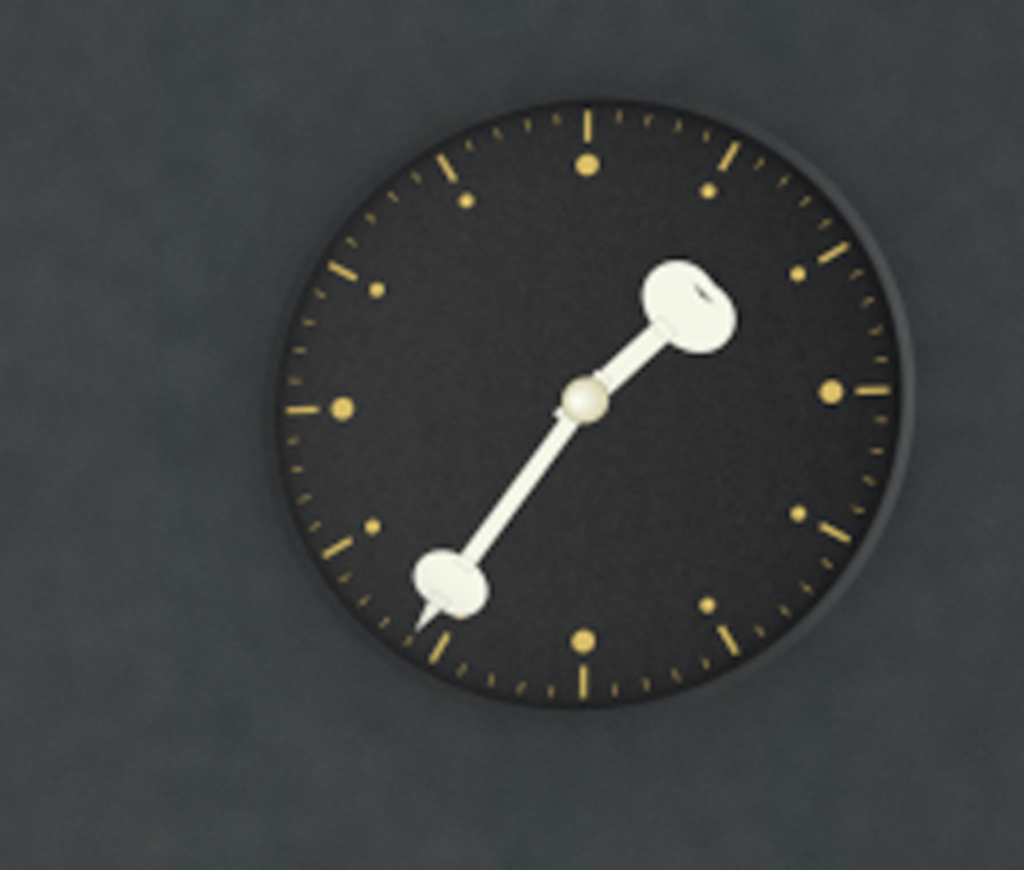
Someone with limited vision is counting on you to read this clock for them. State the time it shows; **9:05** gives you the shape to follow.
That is **1:36**
